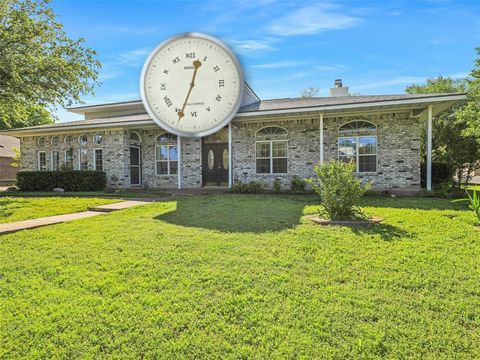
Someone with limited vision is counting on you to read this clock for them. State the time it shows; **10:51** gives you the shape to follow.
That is **12:34**
